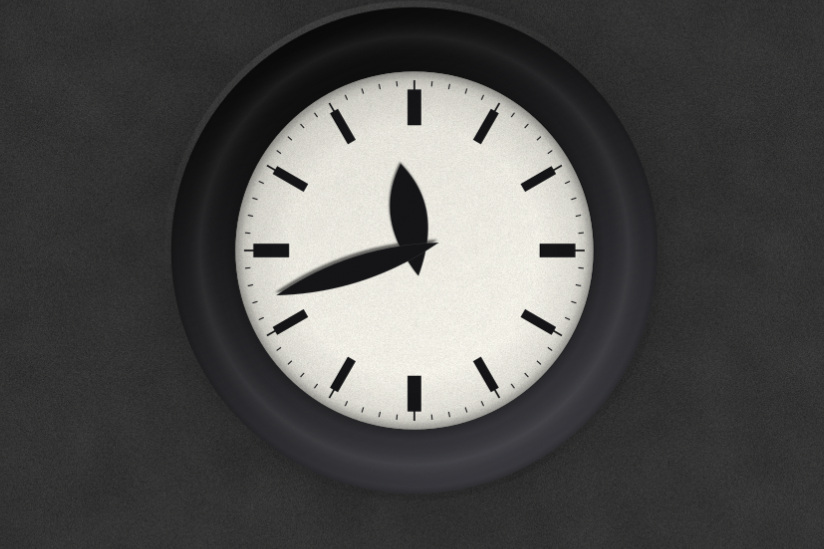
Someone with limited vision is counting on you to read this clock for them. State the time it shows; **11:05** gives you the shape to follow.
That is **11:42**
